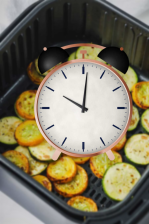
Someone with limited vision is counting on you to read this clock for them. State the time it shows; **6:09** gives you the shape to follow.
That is **10:01**
